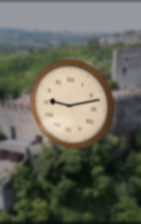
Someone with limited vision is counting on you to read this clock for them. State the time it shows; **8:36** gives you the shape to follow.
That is **9:12**
